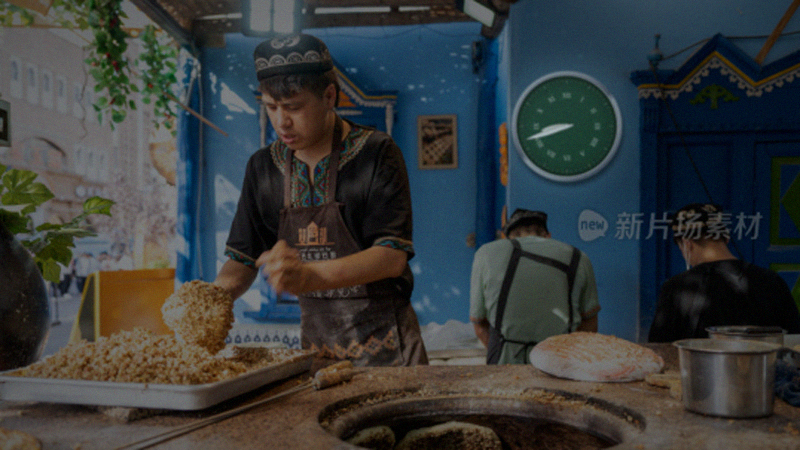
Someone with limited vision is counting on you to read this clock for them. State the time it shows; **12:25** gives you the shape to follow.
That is **8:42**
